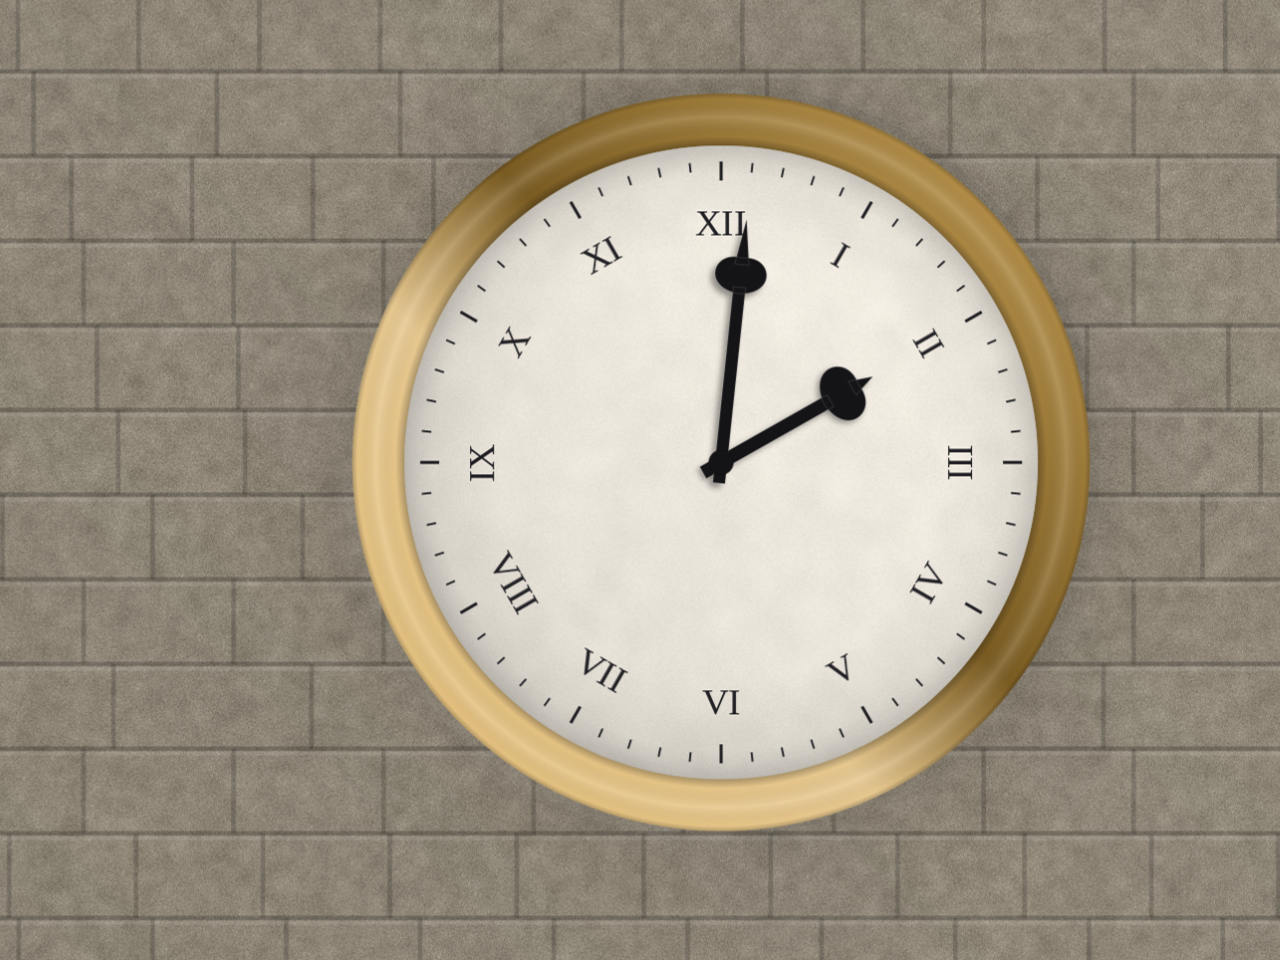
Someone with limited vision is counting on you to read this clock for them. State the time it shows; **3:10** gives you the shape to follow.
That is **2:01**
